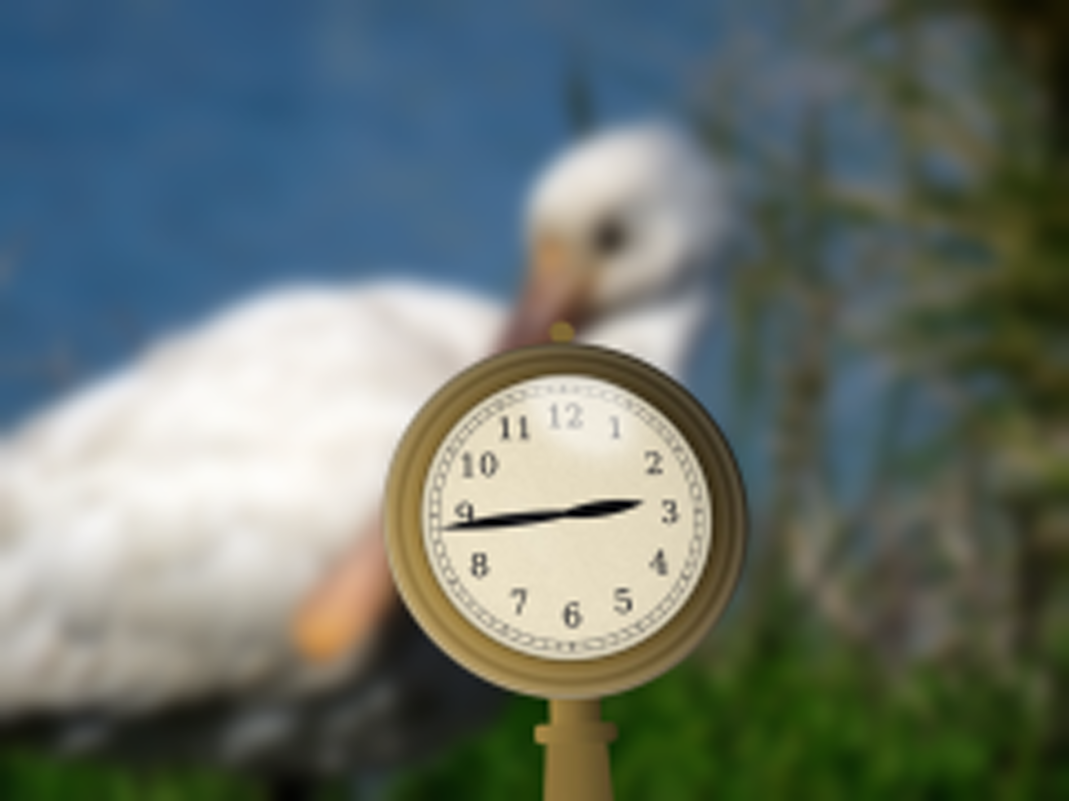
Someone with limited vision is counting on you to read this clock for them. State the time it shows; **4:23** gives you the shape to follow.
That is **2:44**
